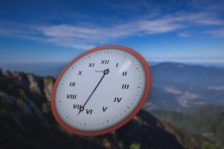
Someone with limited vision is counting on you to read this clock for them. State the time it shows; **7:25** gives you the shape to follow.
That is **12:33**
